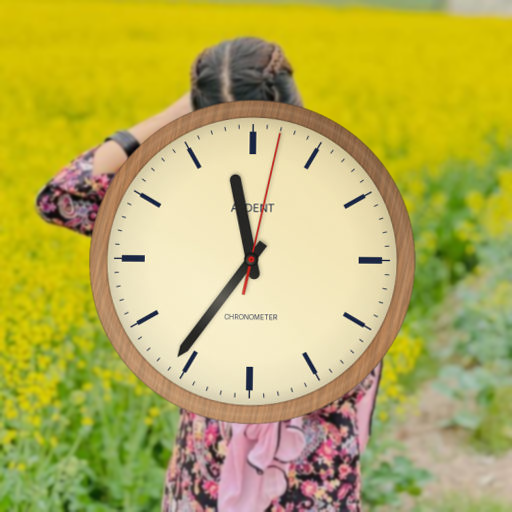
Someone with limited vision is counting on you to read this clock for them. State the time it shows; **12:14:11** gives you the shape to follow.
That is **11:36:02**
